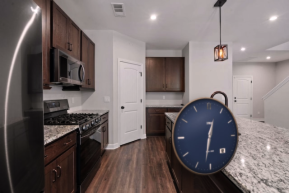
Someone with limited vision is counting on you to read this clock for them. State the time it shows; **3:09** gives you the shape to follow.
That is **12:32**
